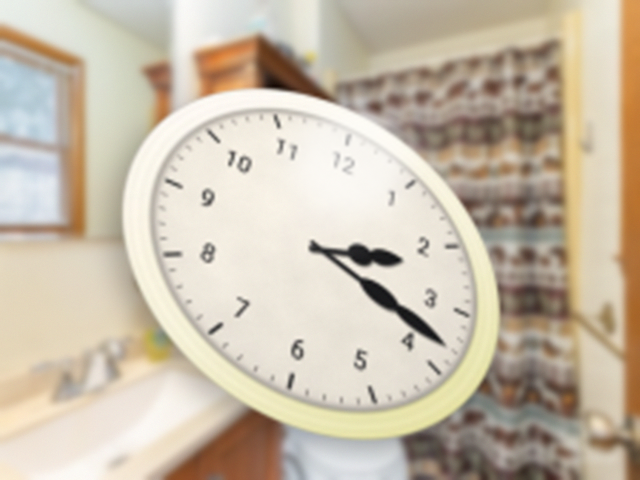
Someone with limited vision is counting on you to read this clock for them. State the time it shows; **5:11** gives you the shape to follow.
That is **2:18**
